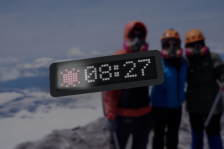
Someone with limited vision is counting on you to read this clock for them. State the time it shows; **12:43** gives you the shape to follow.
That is **8:27**
